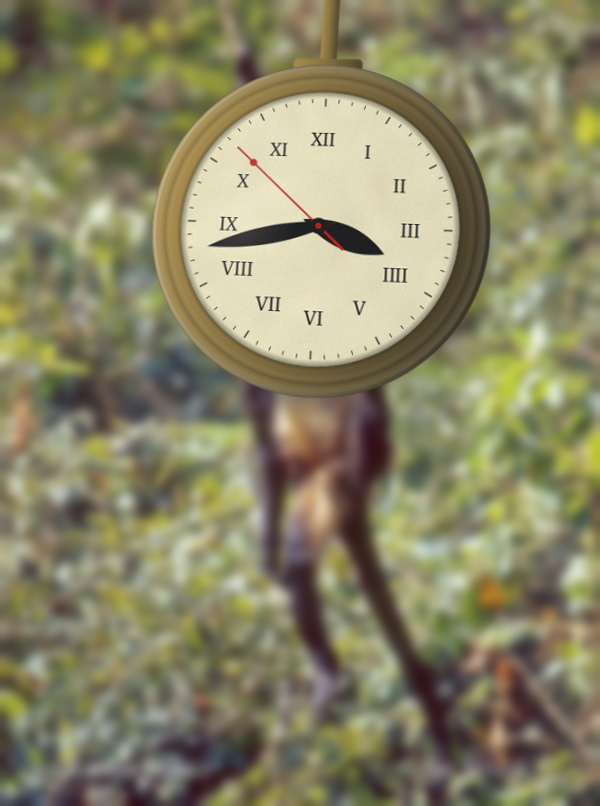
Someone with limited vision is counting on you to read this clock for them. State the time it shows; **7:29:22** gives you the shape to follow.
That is **3:42:52**
